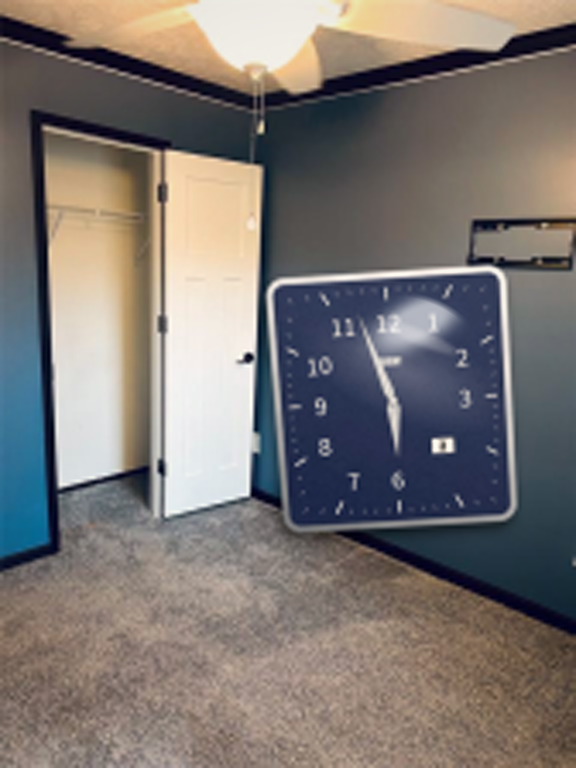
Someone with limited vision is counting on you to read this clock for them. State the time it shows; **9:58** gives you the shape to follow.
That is **5:57**
